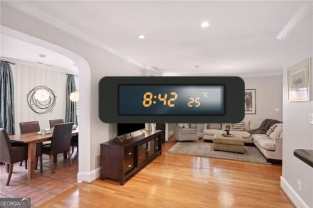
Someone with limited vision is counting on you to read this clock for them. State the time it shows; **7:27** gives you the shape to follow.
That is **8:42**
